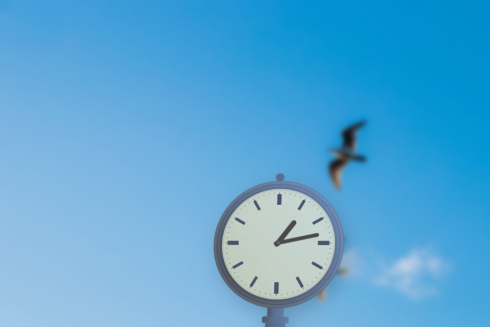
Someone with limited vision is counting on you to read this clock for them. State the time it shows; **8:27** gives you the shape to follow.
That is **1:13**
